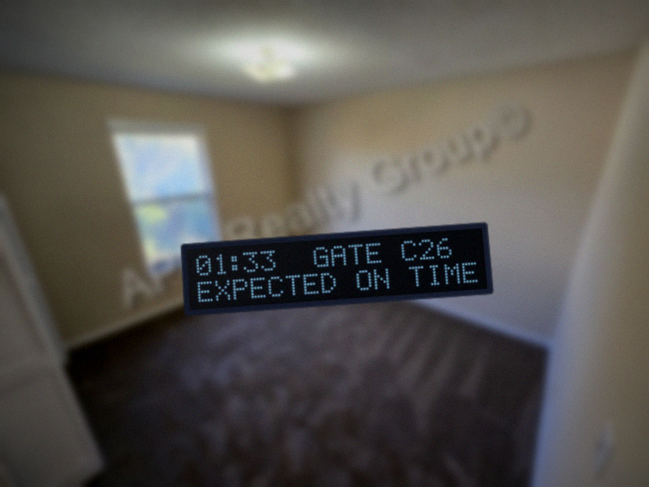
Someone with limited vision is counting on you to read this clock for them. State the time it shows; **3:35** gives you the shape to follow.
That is **1:33**
